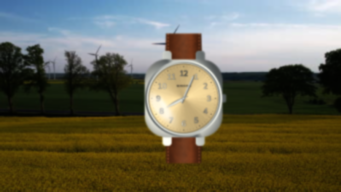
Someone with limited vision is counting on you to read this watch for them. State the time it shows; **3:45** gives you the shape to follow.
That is **8:04**
